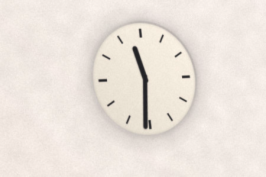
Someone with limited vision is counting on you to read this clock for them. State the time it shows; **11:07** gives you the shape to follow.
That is **11:31**
